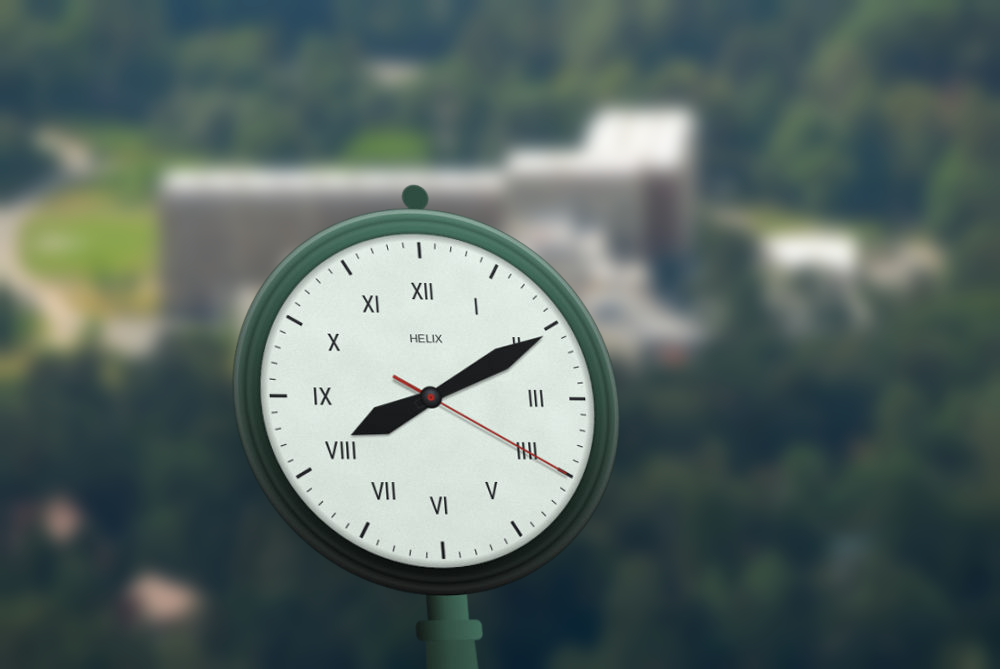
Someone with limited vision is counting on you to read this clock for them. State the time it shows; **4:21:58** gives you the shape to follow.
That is **8:10:20**
